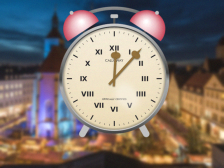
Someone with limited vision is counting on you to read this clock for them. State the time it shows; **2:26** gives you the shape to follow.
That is **12:07**
